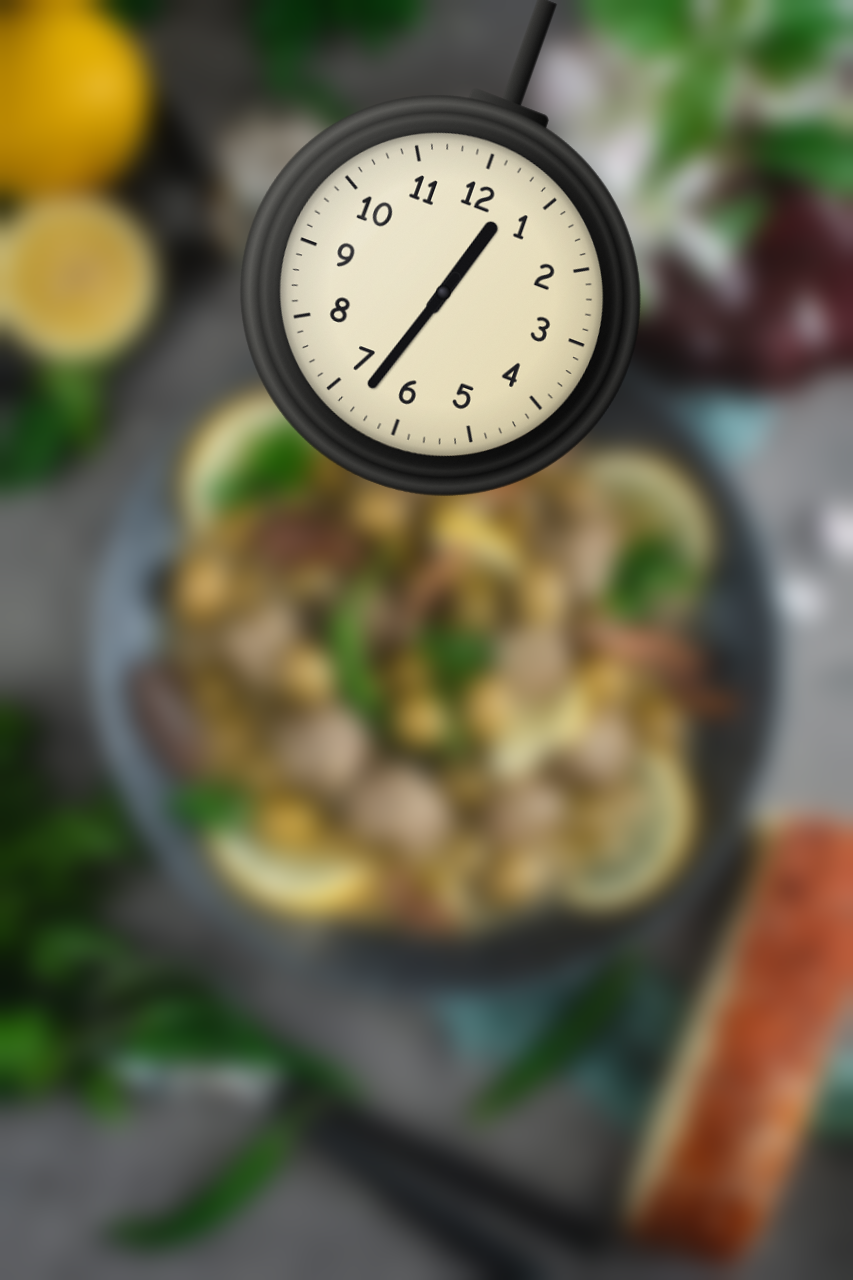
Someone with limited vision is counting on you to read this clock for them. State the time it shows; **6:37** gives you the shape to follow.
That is **12:33**
